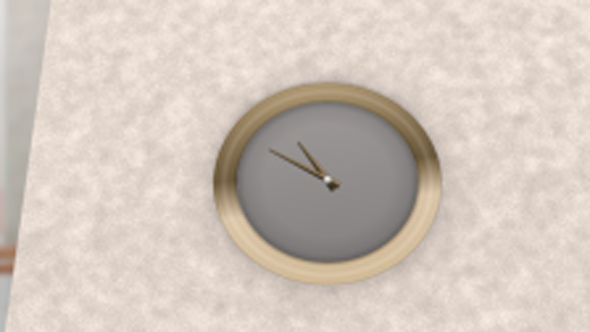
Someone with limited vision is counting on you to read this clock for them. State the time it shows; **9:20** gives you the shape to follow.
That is **10:50**
